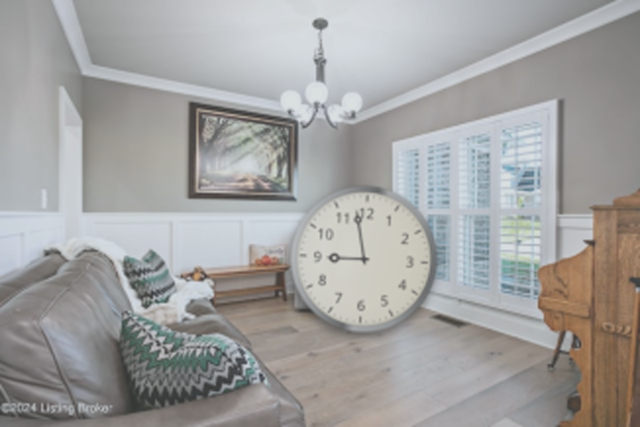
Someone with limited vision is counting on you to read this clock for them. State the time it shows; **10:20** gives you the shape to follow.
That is **8:58**
